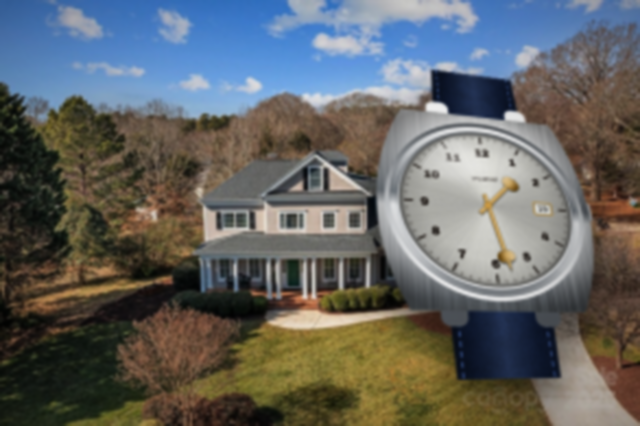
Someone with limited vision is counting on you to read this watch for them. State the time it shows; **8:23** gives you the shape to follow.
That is **1:28**
